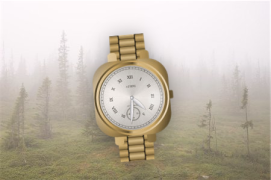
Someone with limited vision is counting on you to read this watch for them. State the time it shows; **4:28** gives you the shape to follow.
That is **4:31**
